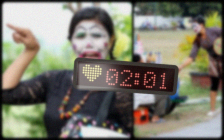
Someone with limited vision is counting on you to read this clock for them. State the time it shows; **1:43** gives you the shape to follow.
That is **2:01**
